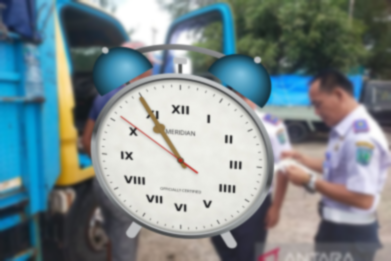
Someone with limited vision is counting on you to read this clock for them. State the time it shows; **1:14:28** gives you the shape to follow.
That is **10:54:51**
